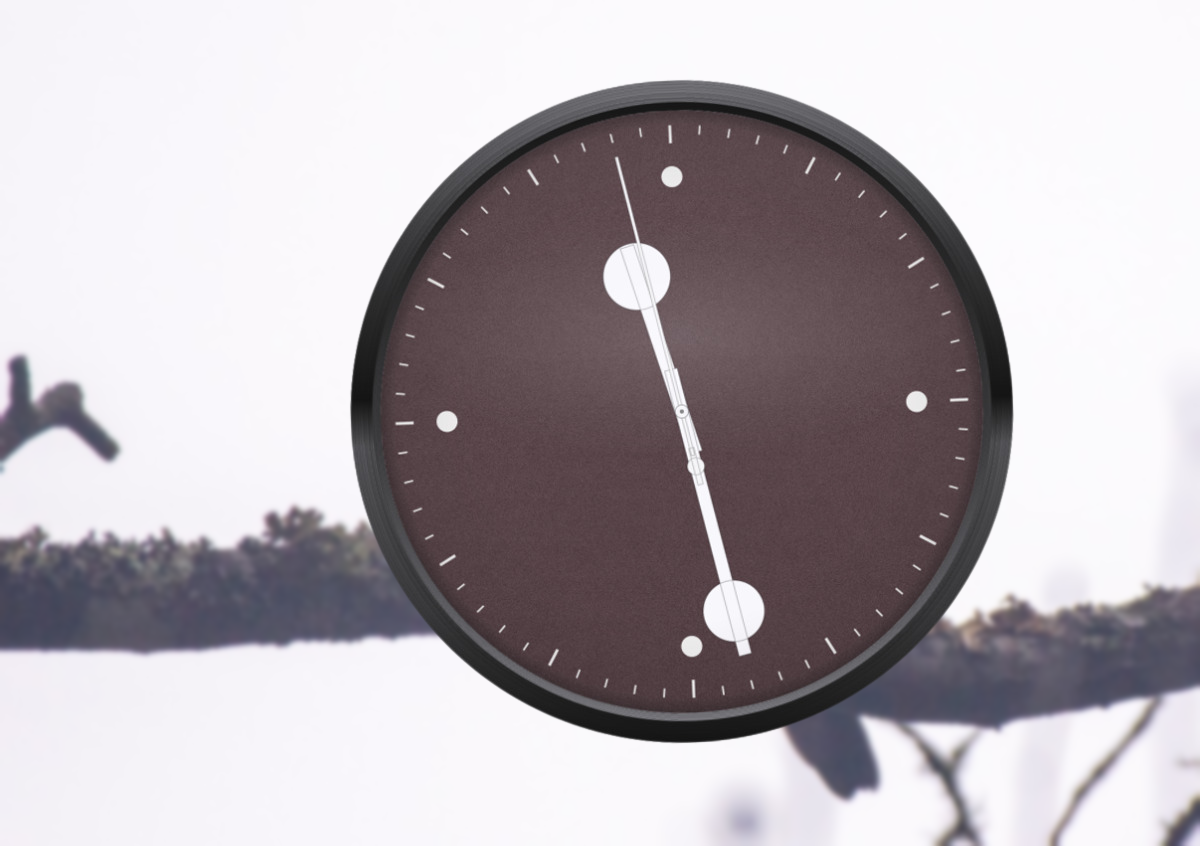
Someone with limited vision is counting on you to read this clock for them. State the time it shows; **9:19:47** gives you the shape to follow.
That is **11:27:58**
